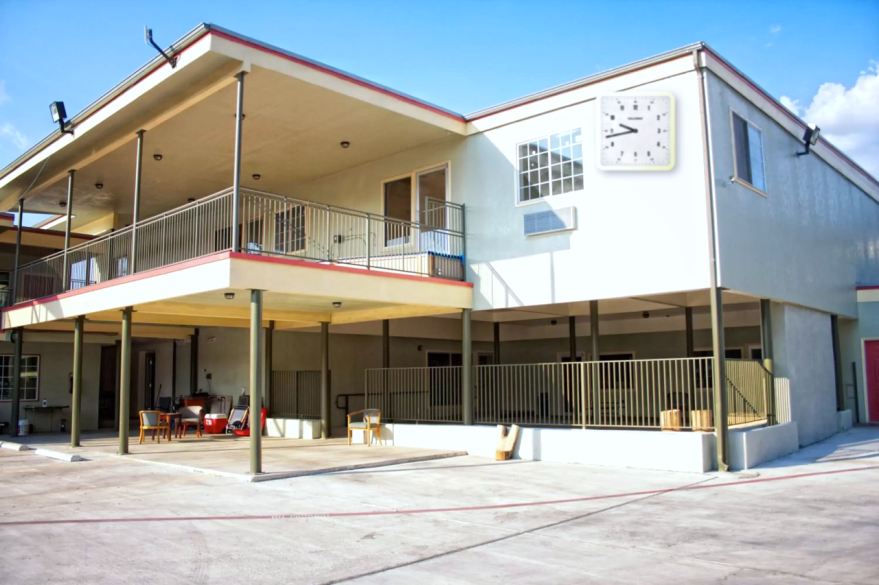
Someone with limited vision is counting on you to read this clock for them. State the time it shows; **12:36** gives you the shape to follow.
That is **9:43**
